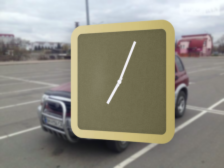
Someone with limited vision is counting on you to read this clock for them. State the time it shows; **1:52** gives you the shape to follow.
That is **7:04**
